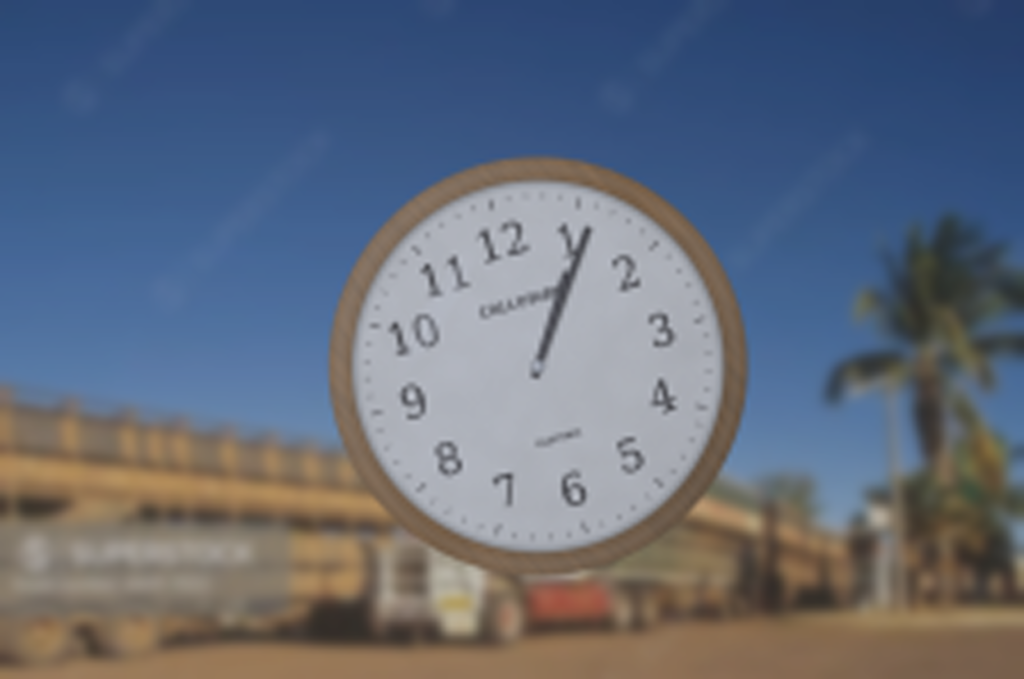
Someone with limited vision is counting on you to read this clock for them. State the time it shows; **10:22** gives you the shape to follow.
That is **1:06**
